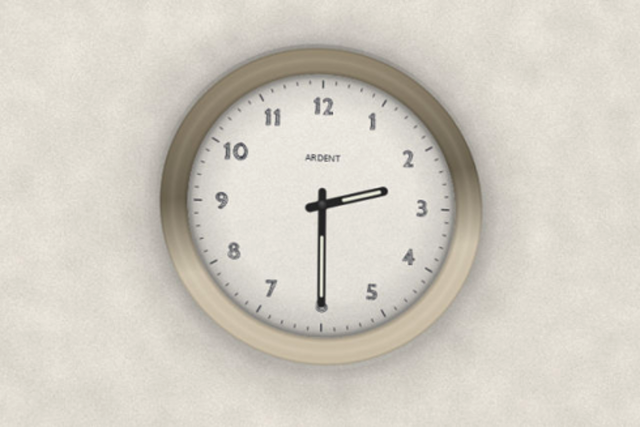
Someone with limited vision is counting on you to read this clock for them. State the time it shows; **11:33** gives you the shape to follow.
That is **2:30**
